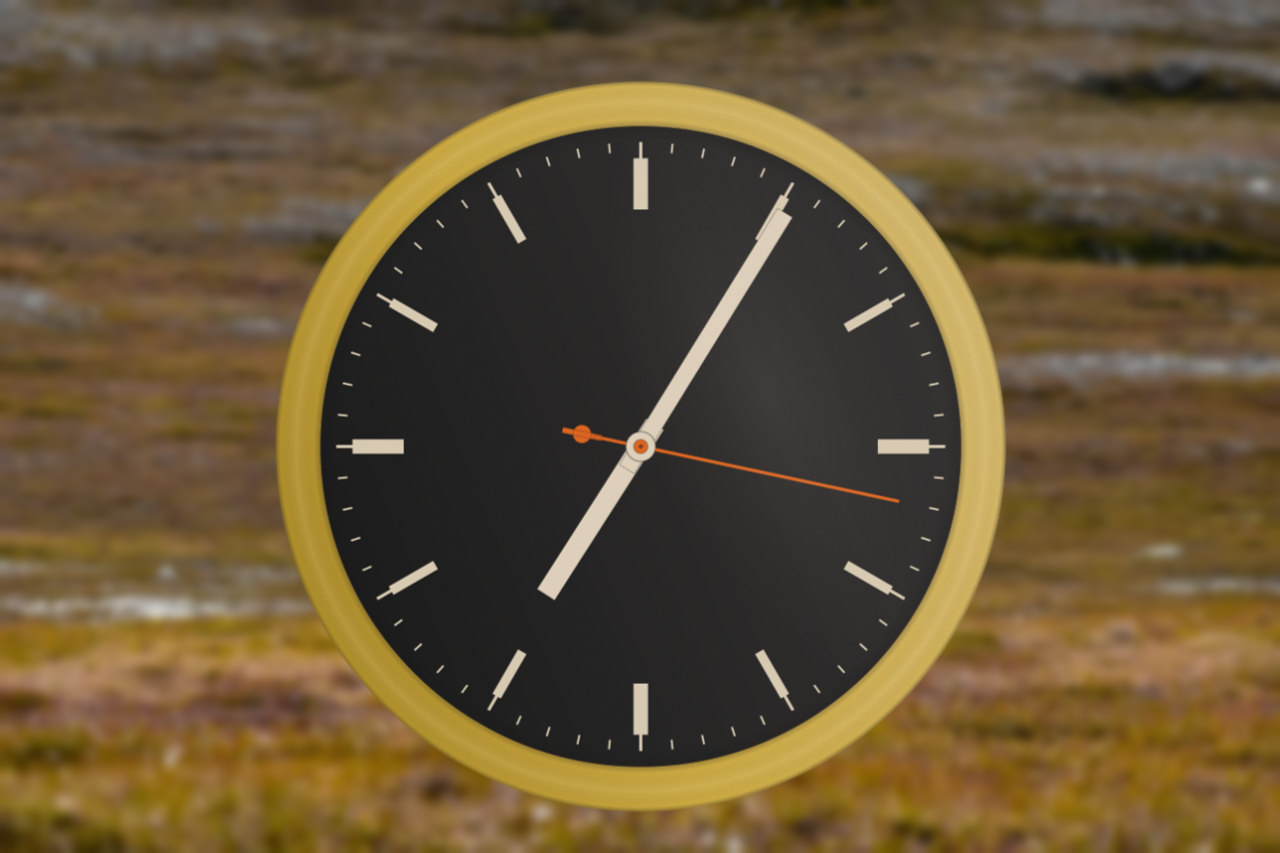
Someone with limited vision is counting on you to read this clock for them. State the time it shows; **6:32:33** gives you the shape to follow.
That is **7:05:17**
